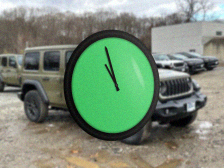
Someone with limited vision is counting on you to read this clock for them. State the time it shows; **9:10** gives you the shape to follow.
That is **10:57**
